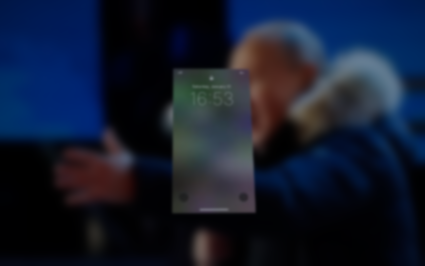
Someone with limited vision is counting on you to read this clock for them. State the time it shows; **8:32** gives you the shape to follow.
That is **16:53**
